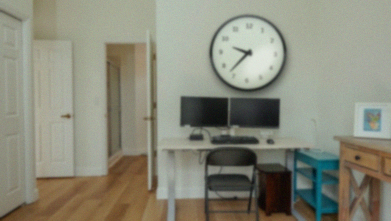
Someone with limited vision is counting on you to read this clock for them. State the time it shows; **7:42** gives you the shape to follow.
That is **9:37**
